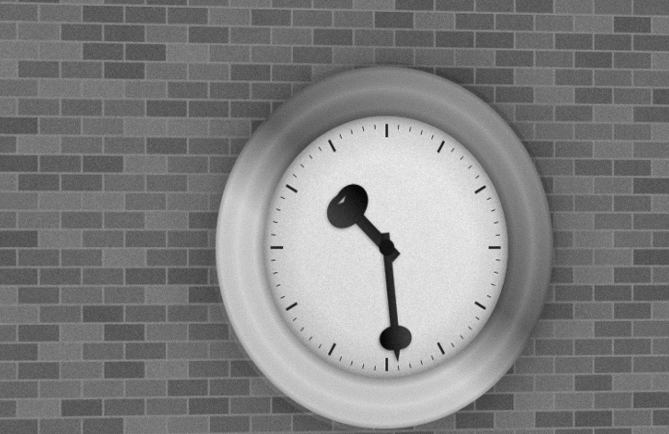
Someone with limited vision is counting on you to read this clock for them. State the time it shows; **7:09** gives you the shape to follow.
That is **10:29**
